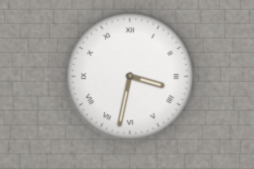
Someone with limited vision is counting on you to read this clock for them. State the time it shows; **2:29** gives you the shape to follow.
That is **3:32**
